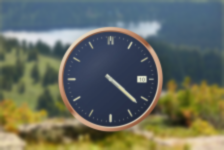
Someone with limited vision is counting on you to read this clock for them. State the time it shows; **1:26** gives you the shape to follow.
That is **4:22**
